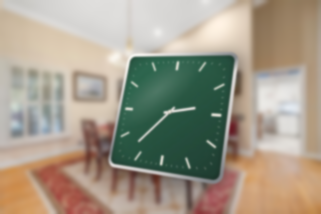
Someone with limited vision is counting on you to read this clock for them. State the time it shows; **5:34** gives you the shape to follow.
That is **2:37**
